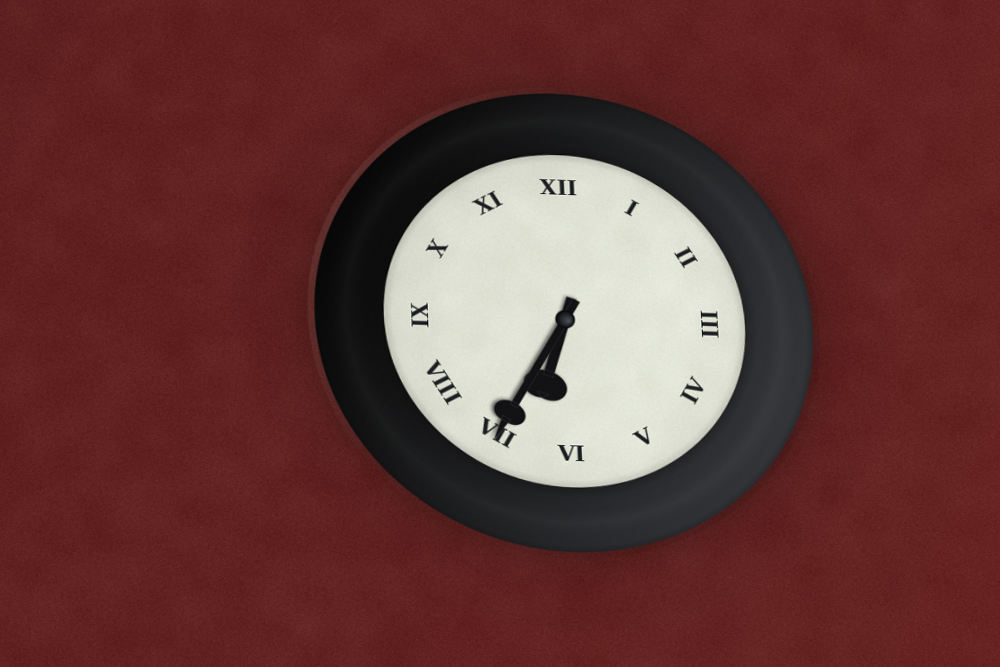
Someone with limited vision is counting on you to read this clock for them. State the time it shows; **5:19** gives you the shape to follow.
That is **6:35**
